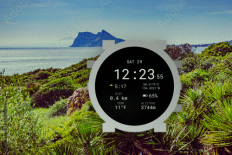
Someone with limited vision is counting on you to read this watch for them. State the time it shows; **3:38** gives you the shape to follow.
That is **12:23**
